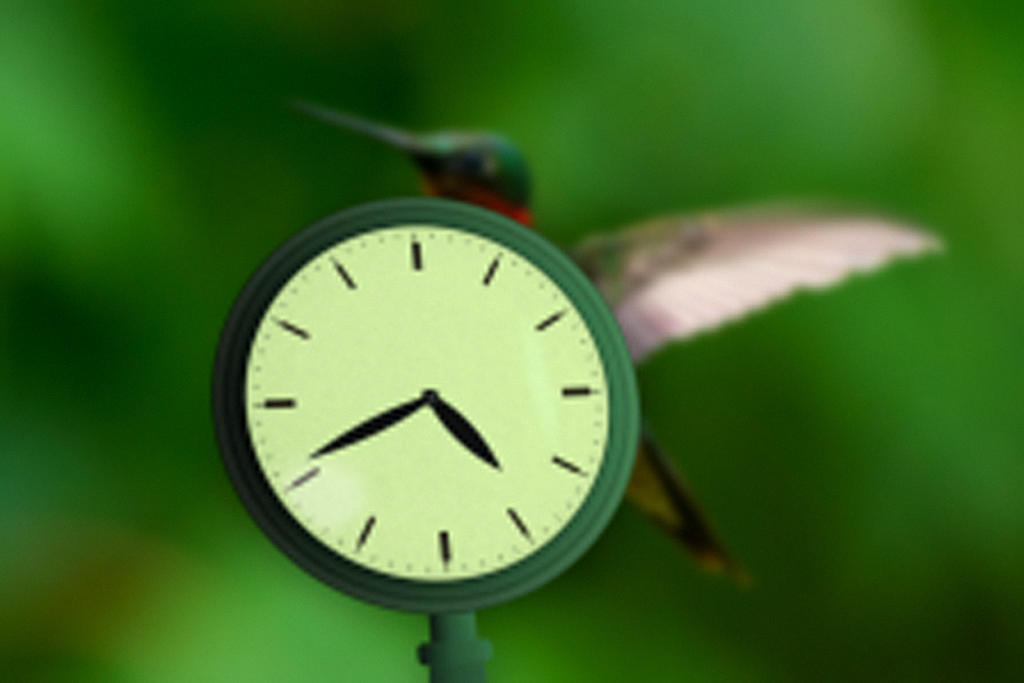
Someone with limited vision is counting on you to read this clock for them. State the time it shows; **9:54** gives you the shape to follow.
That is **4:41**
